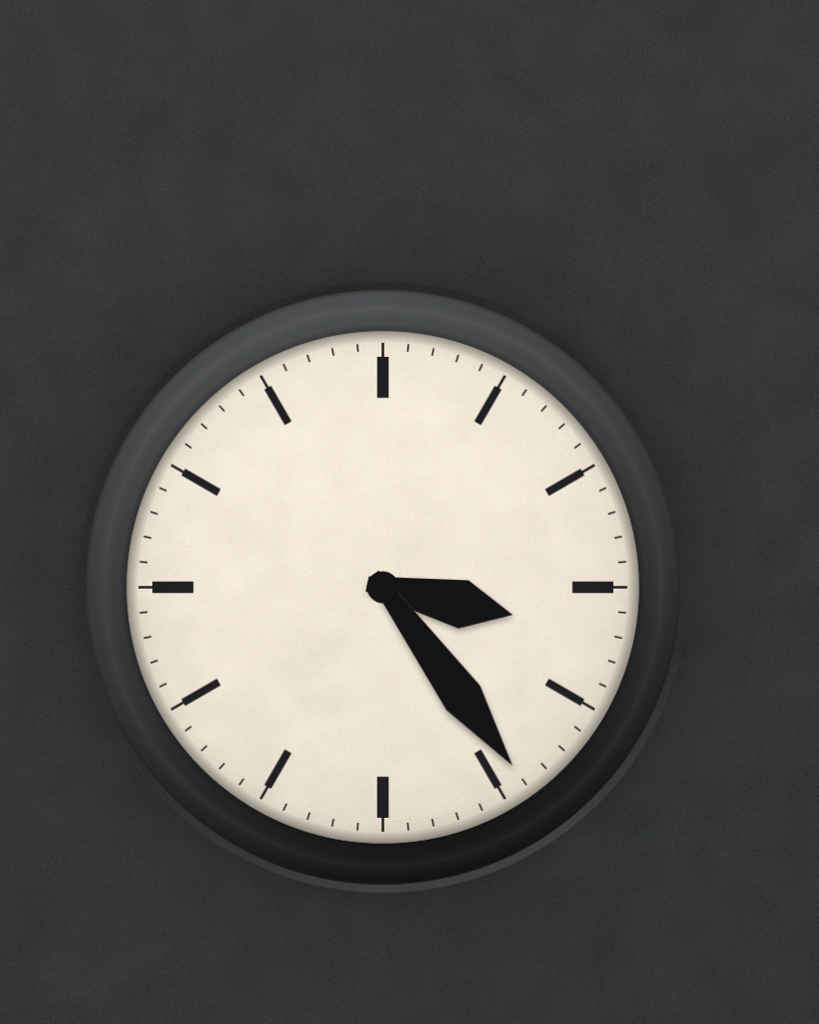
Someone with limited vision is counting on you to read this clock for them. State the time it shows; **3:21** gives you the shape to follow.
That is **3:24**
